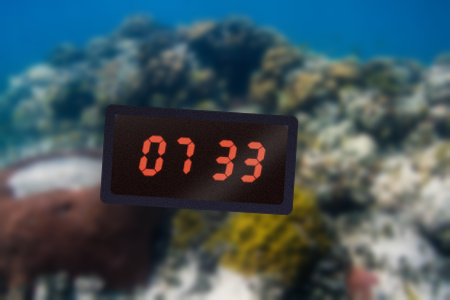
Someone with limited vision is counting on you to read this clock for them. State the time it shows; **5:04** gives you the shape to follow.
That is **7:33**
